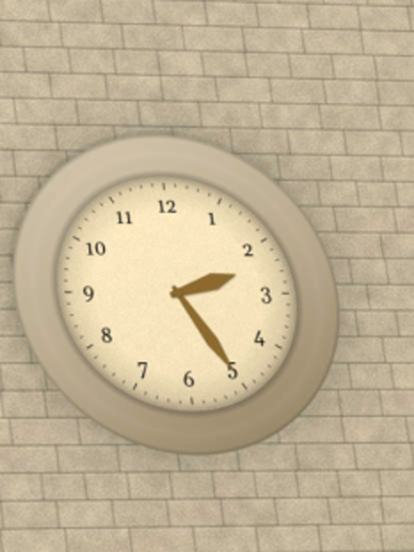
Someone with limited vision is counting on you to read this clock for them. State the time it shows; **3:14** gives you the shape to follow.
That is **2:25**
